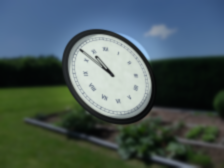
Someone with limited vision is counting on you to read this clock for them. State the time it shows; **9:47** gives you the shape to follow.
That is **10:52**
